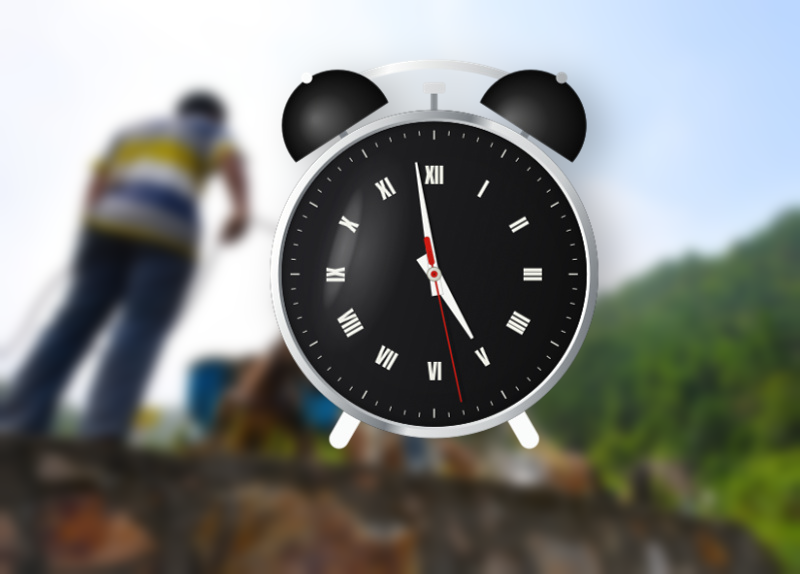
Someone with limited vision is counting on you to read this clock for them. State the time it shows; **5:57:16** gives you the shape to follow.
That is **4:58:28**
